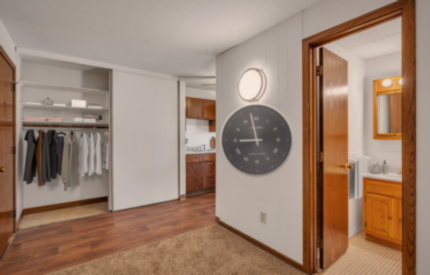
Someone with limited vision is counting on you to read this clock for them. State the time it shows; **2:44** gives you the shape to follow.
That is **8:58**
